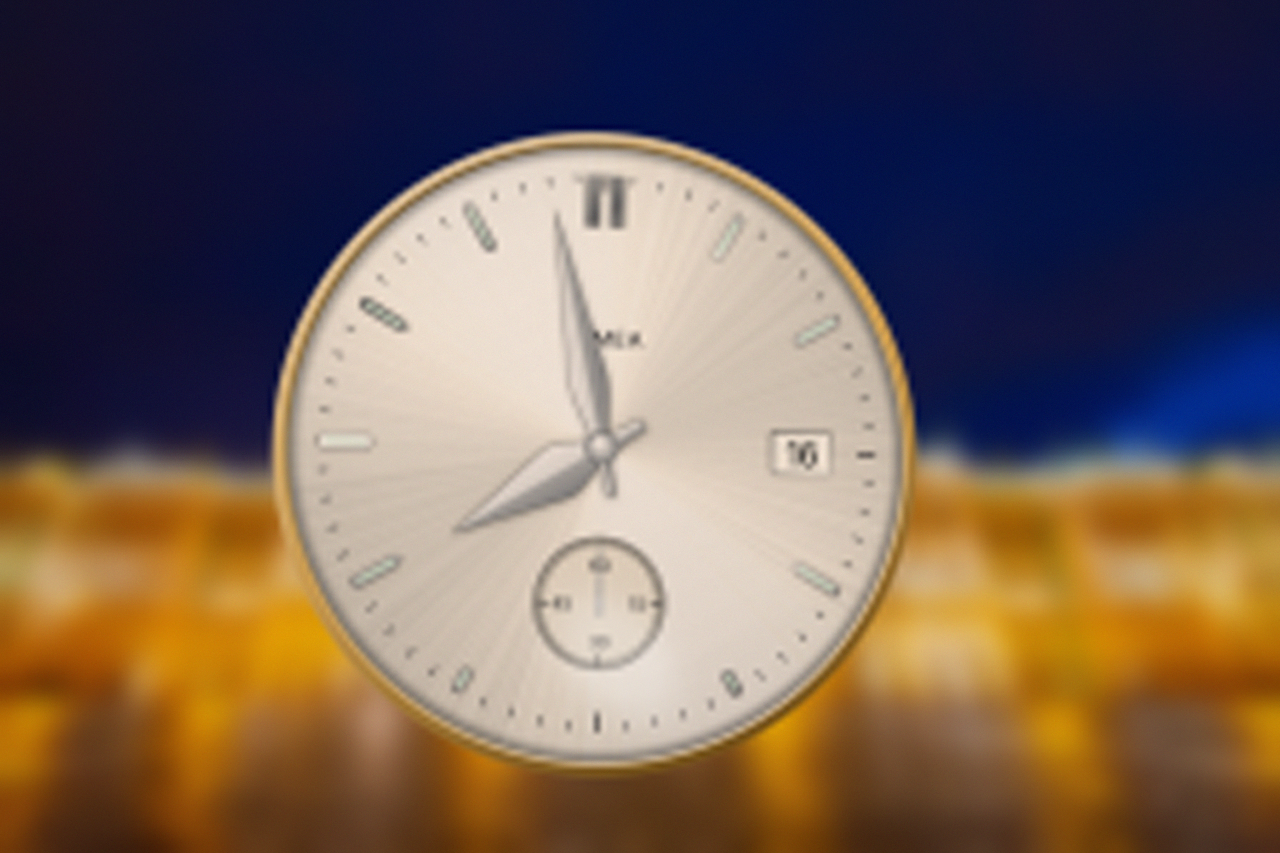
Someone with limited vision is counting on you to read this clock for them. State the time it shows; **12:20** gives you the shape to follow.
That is **7:58**
